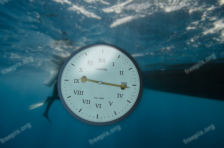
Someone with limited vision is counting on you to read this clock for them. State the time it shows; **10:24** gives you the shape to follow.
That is **9:16**
